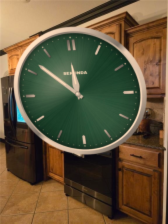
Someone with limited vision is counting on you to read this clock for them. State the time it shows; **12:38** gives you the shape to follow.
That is **11:52**
